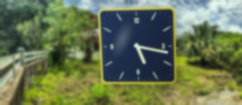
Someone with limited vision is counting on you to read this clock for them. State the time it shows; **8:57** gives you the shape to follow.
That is **5:17**
